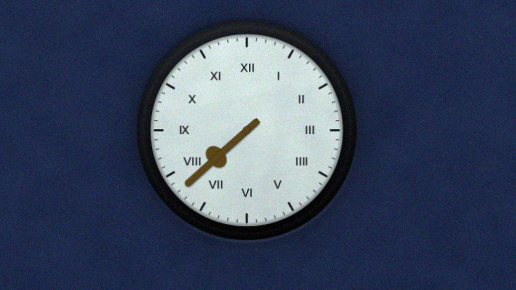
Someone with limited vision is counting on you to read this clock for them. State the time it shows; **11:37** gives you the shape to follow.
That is **7:38**
